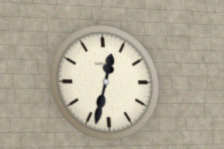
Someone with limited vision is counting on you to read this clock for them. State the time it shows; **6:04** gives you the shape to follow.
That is **12:33**
